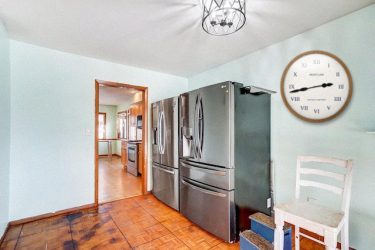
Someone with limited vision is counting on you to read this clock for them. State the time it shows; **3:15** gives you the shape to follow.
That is **2:43**
